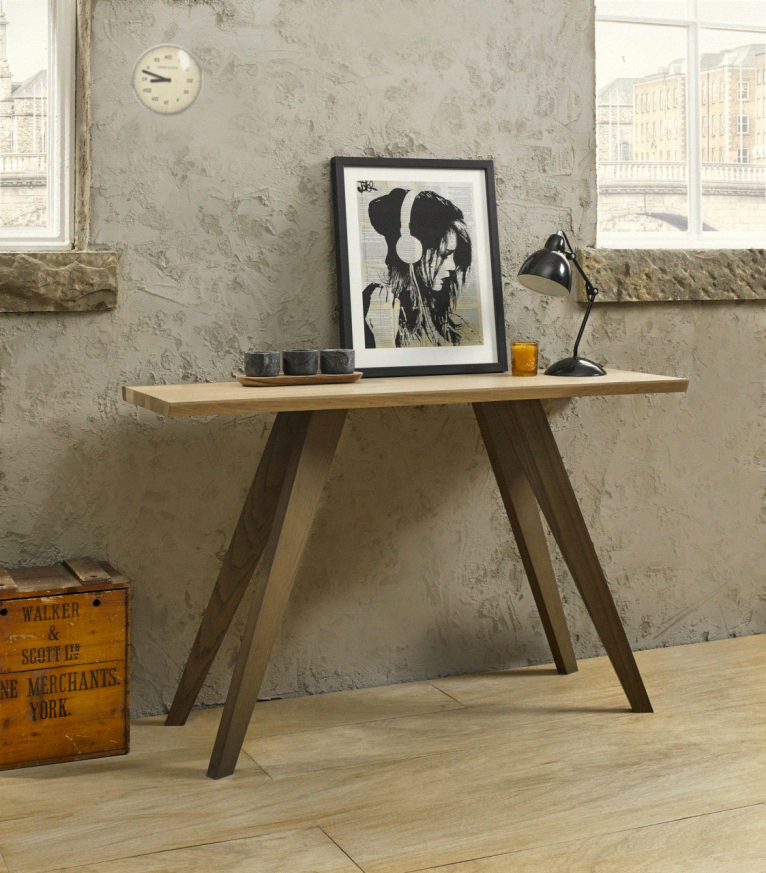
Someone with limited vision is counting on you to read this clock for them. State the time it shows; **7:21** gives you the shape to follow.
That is **8:48**
